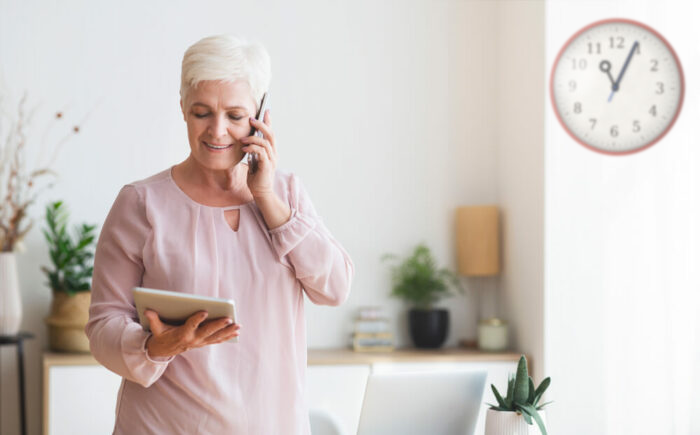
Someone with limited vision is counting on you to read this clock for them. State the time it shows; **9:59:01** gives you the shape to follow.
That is **11:04:04**
